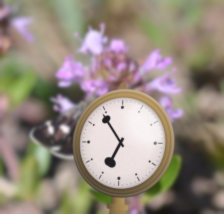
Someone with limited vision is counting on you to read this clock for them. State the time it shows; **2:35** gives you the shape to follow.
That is **6:54**
